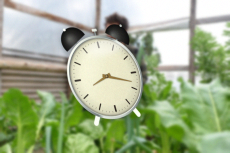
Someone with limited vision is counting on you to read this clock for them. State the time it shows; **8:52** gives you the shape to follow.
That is **8:18**
